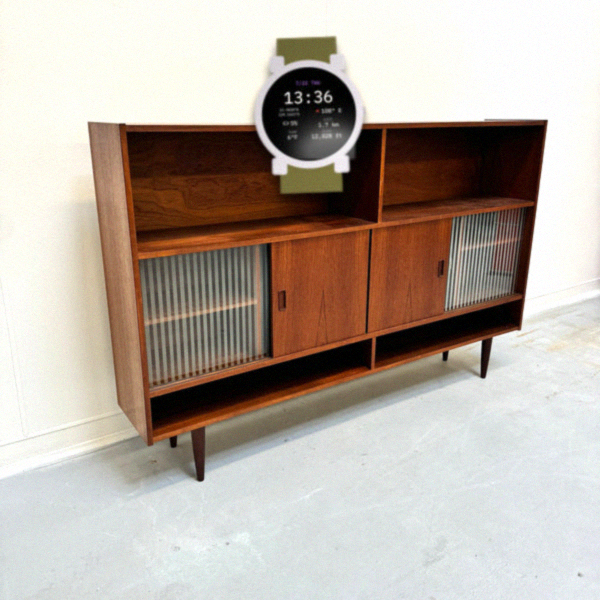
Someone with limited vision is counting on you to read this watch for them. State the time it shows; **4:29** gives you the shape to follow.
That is **13:36**
